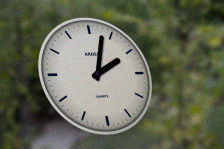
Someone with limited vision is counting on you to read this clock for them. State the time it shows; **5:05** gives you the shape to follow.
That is **2:03**
